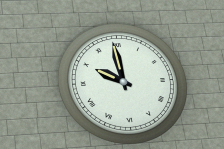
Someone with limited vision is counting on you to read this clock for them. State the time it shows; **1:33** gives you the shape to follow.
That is **9:59**
